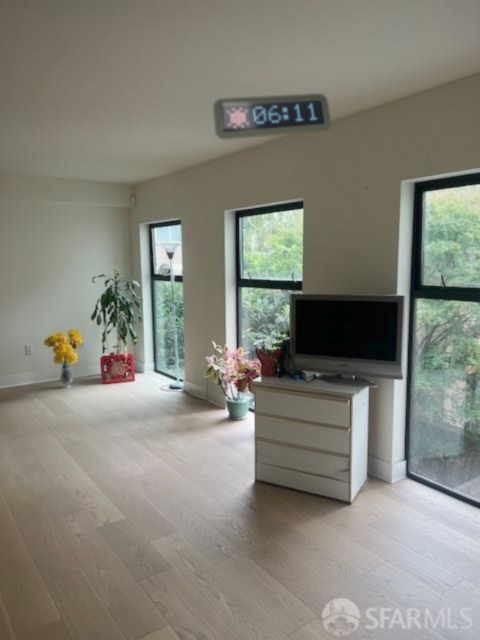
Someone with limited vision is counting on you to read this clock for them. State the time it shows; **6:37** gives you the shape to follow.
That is **6:11**
